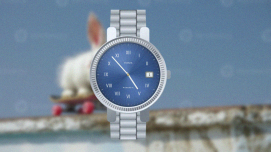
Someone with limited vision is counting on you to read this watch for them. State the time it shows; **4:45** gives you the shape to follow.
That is **4:53**
